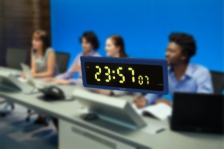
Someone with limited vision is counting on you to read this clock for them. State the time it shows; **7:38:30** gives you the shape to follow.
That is **23:57:07**
